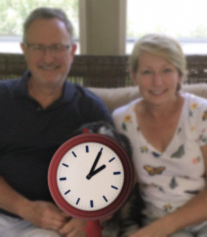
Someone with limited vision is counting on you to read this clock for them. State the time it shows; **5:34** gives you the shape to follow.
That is **2:05**
